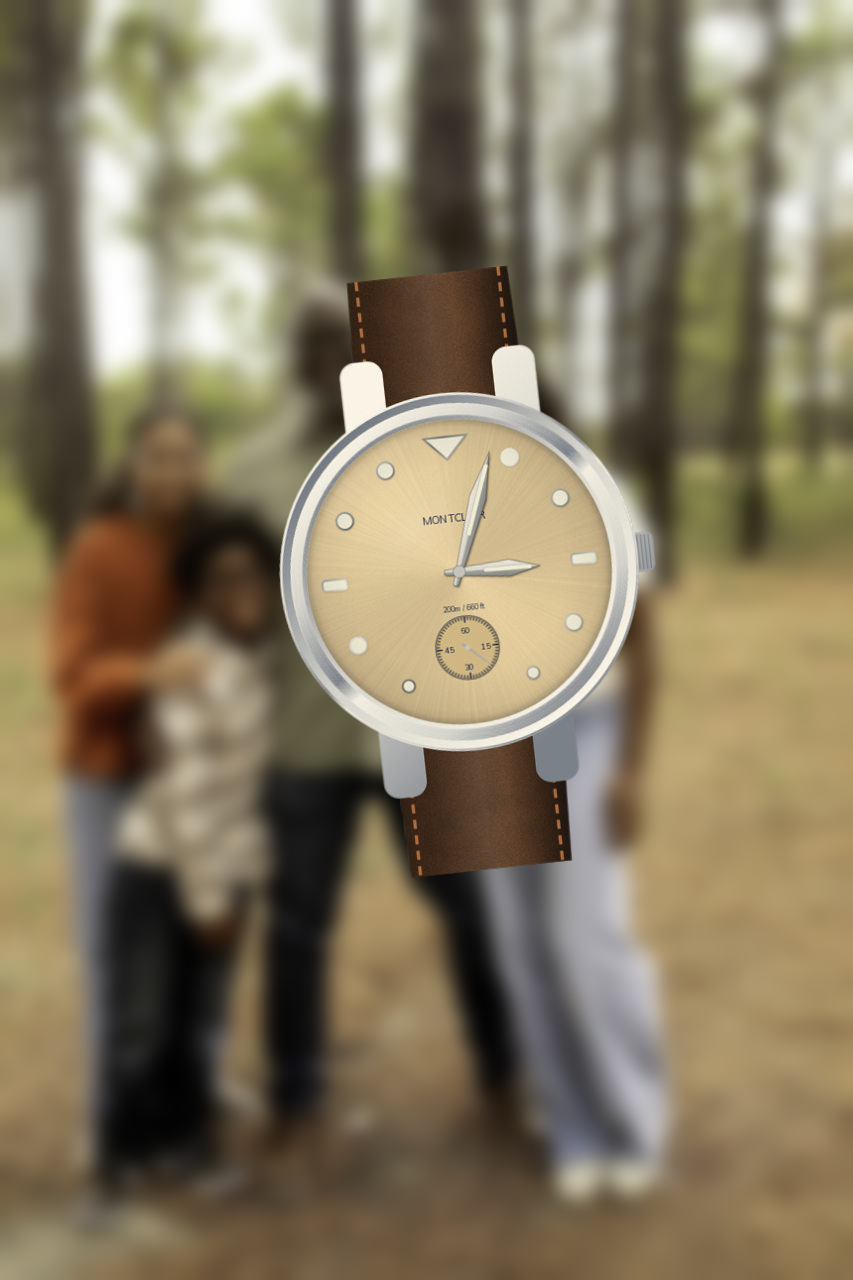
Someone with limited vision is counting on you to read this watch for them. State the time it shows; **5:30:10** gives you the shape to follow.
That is **3:03:22**
